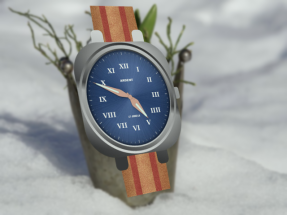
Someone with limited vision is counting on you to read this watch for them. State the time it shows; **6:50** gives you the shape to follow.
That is **4:49**
